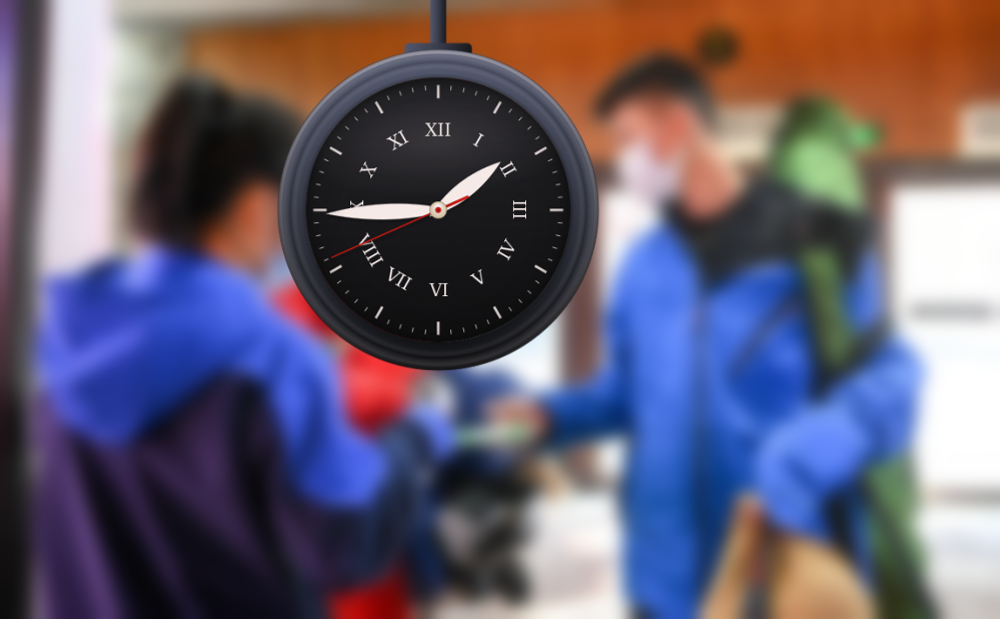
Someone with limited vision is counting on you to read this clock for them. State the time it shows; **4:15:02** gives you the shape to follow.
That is **1:44:41**
